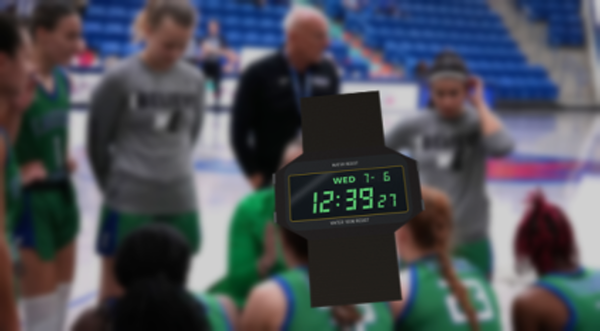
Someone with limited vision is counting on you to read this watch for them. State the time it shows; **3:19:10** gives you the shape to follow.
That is **12:39:27**
